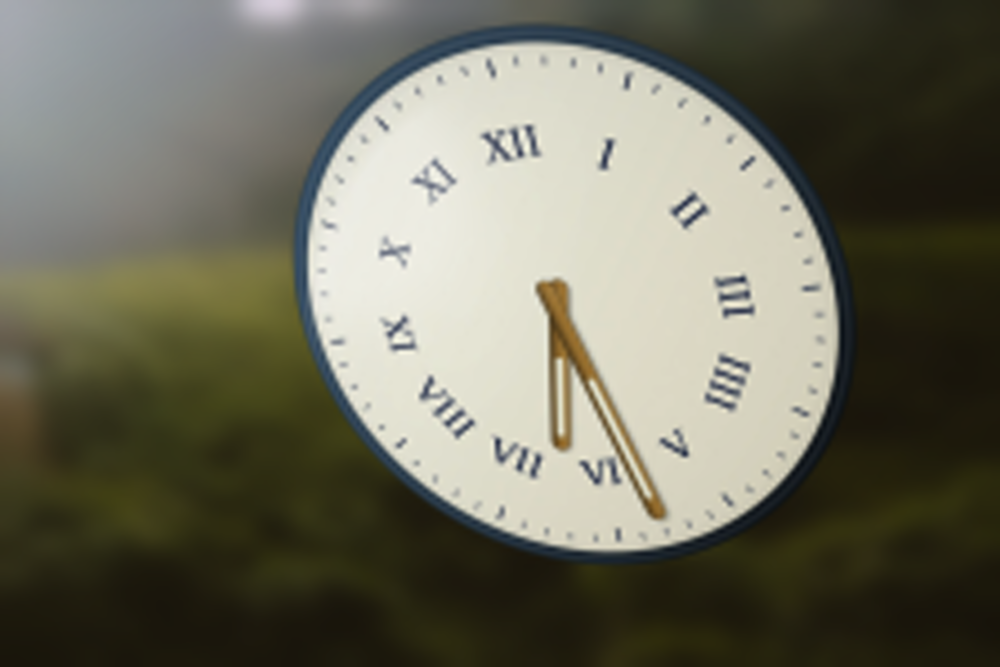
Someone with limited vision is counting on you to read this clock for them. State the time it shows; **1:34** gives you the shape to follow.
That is **6:28**
